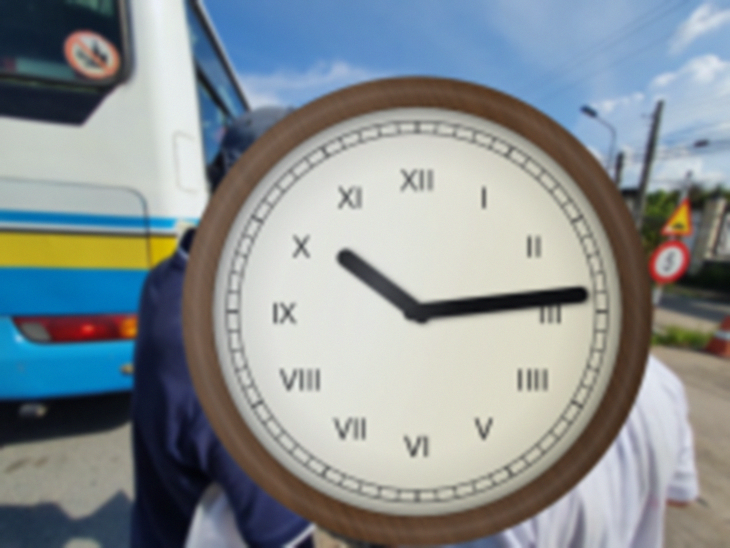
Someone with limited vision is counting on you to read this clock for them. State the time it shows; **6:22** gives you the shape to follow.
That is **10:14**
